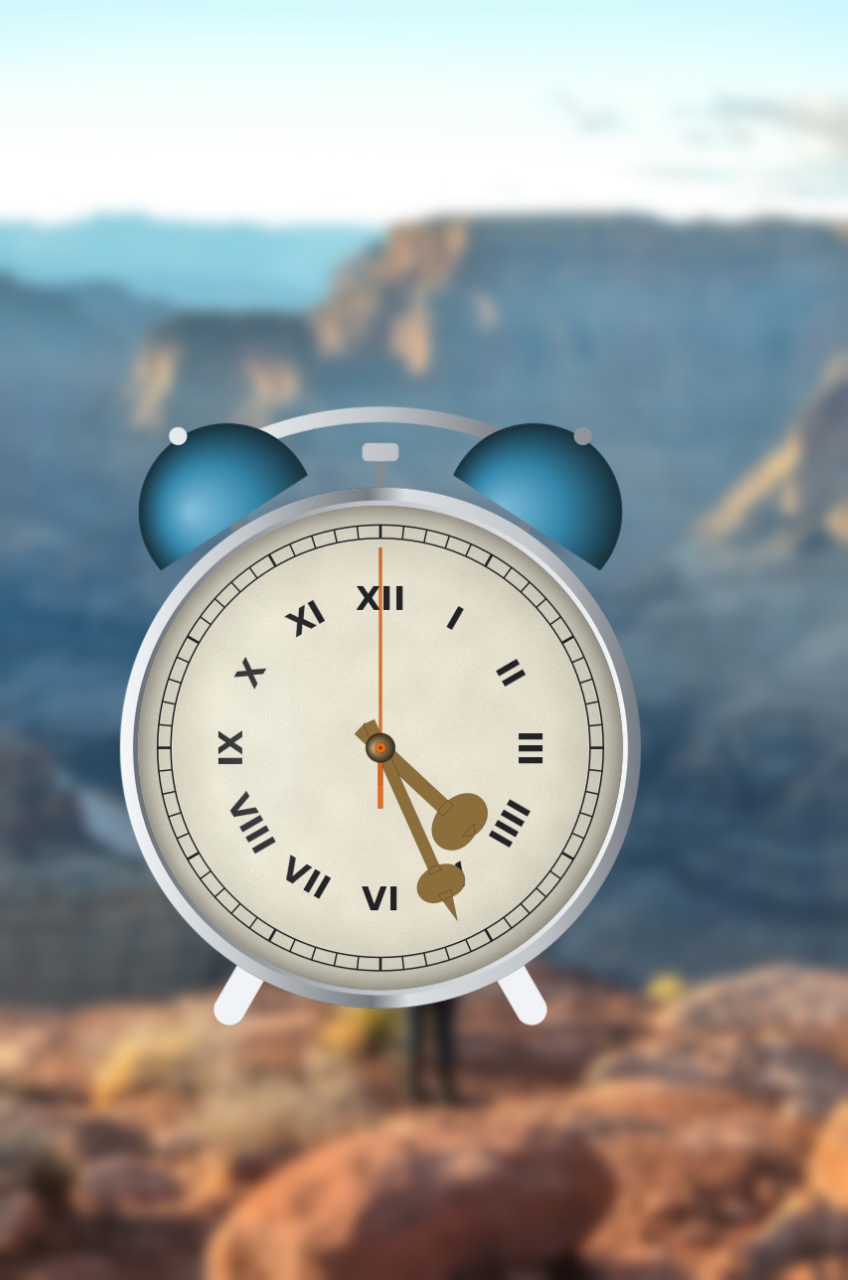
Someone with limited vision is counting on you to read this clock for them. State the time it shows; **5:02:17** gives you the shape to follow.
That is **4:26:00**
